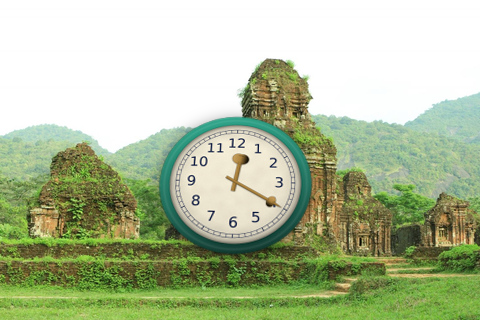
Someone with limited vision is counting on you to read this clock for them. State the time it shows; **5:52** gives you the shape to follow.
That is **12:20**
